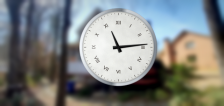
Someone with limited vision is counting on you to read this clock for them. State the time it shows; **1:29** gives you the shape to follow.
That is **11:14**
